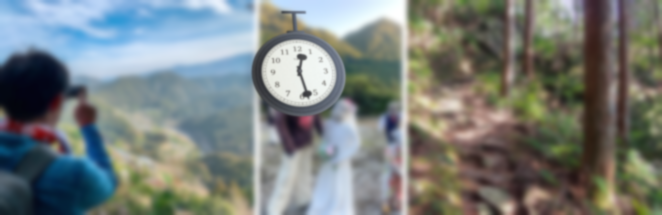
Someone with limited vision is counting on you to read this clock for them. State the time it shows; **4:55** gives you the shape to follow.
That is **12:28**
